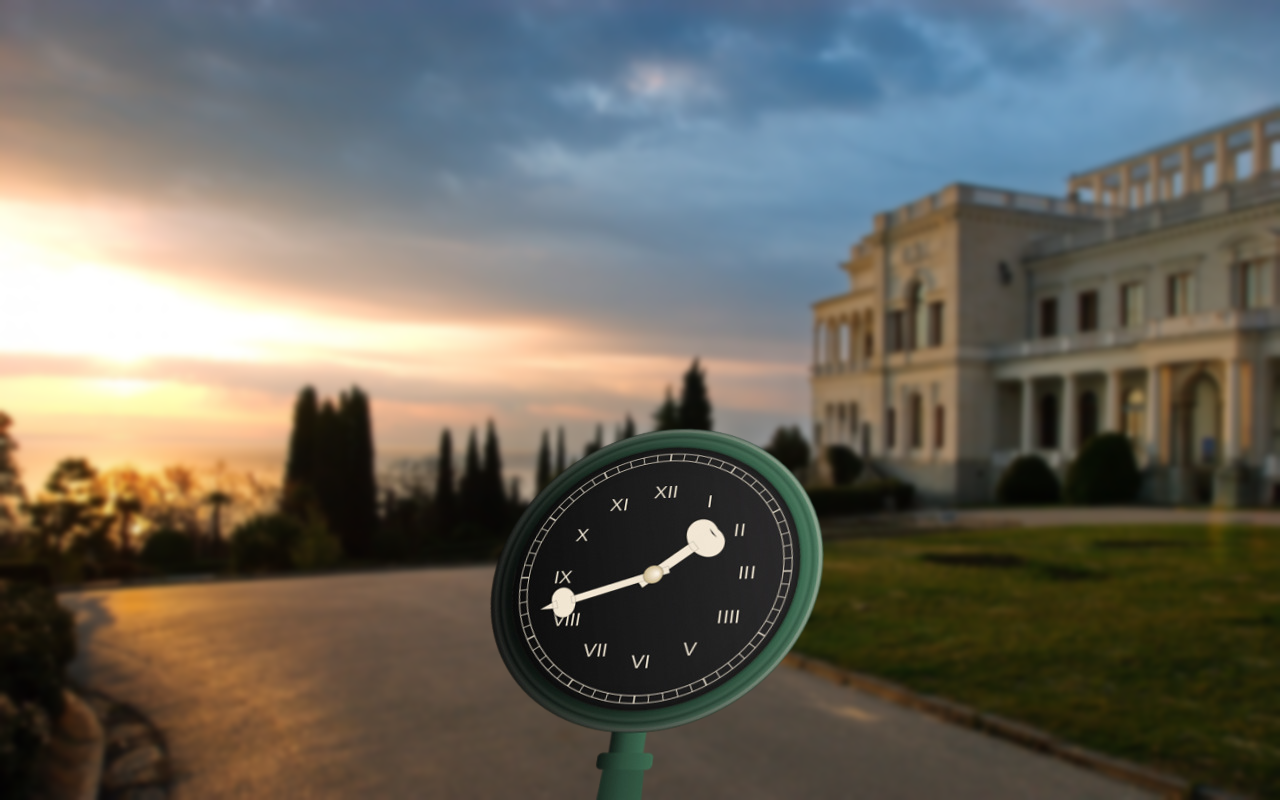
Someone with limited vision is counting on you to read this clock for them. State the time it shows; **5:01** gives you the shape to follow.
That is **1:42**
